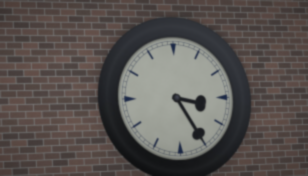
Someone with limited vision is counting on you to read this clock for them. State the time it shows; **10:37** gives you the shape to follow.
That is **3:25**
